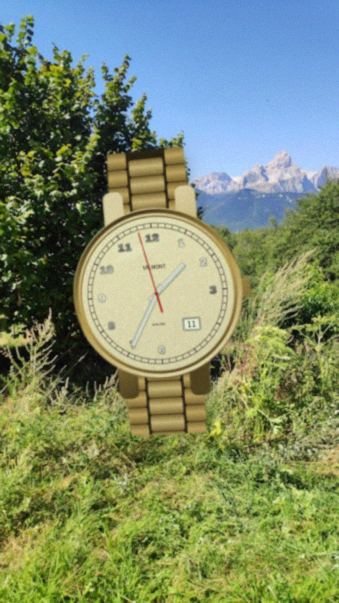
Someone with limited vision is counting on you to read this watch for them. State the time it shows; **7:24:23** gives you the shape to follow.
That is **1:34:58**
